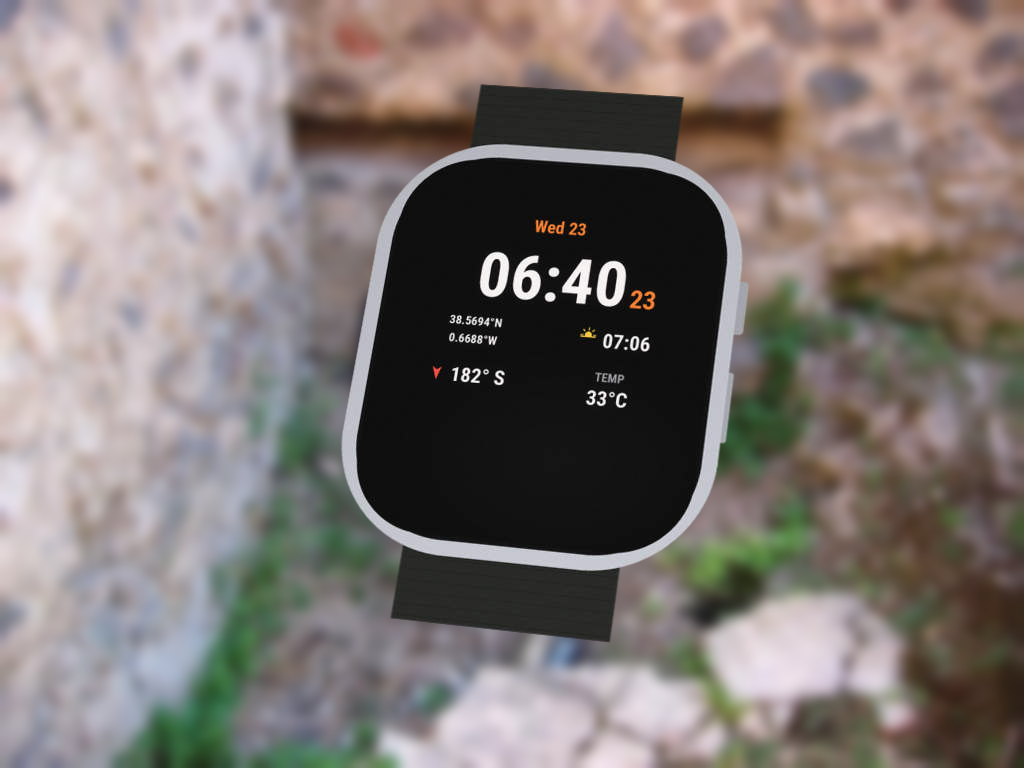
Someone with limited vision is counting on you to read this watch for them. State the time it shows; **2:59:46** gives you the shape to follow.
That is **6:40:23**
